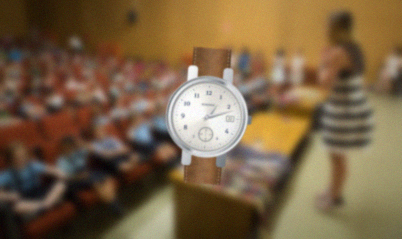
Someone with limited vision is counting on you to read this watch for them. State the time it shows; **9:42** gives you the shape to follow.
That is **1:12**
